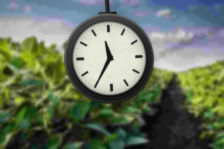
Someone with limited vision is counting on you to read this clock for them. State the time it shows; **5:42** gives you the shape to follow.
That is **11:35**
